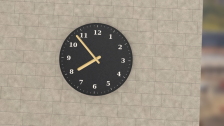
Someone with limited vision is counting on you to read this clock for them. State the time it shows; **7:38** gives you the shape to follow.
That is **7:53**
